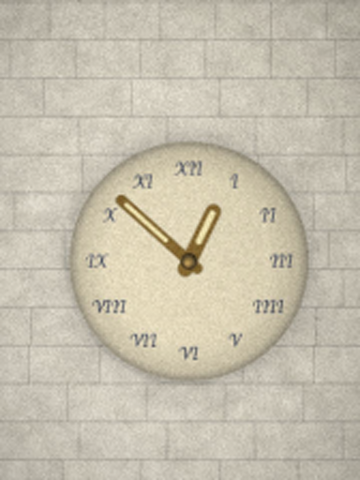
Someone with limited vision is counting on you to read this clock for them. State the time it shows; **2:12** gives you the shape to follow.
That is **12:52**
